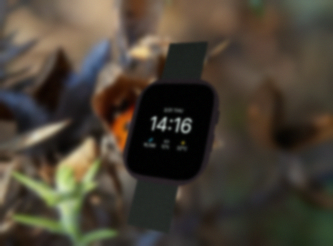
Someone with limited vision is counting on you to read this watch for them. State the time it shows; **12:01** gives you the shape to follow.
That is **14:16**
